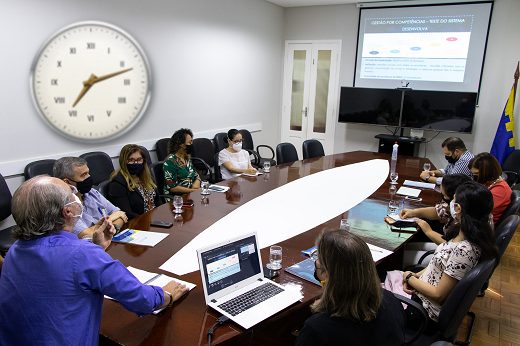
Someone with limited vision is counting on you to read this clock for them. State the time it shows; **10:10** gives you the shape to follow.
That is **7:12**
